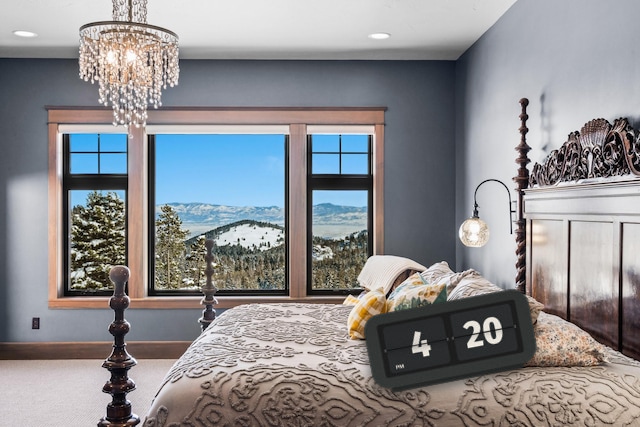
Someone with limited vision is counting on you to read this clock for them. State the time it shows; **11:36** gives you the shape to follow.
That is **4:20**
